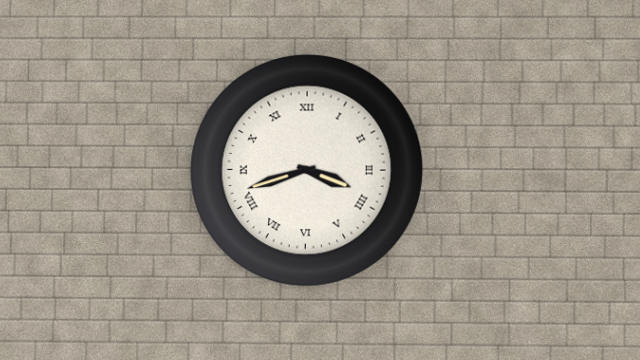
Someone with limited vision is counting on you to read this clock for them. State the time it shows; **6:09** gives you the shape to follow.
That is **3:42**
